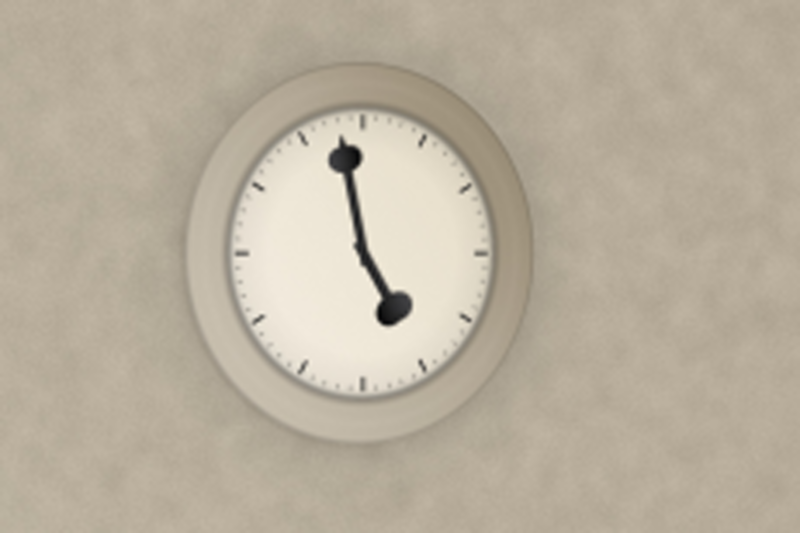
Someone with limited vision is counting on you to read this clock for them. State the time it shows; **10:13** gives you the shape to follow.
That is **4:58**
